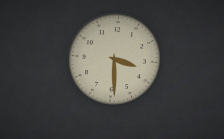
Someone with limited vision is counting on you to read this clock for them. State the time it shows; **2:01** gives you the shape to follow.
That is **3:29**
